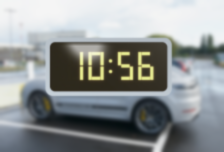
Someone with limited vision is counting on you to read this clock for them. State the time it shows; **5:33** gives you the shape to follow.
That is **10:56**
